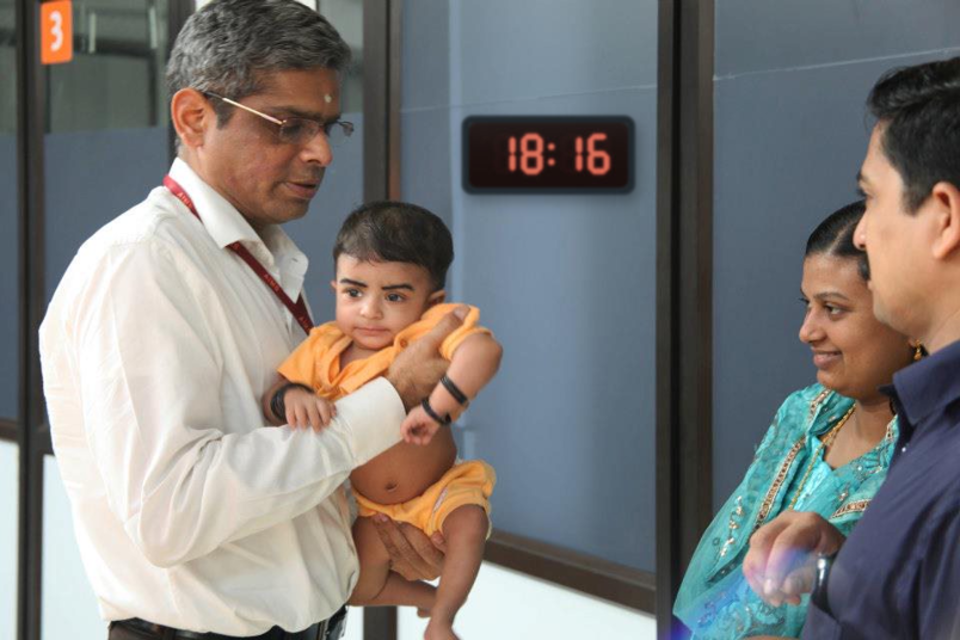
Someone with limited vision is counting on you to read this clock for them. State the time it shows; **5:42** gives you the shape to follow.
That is **18:16**
